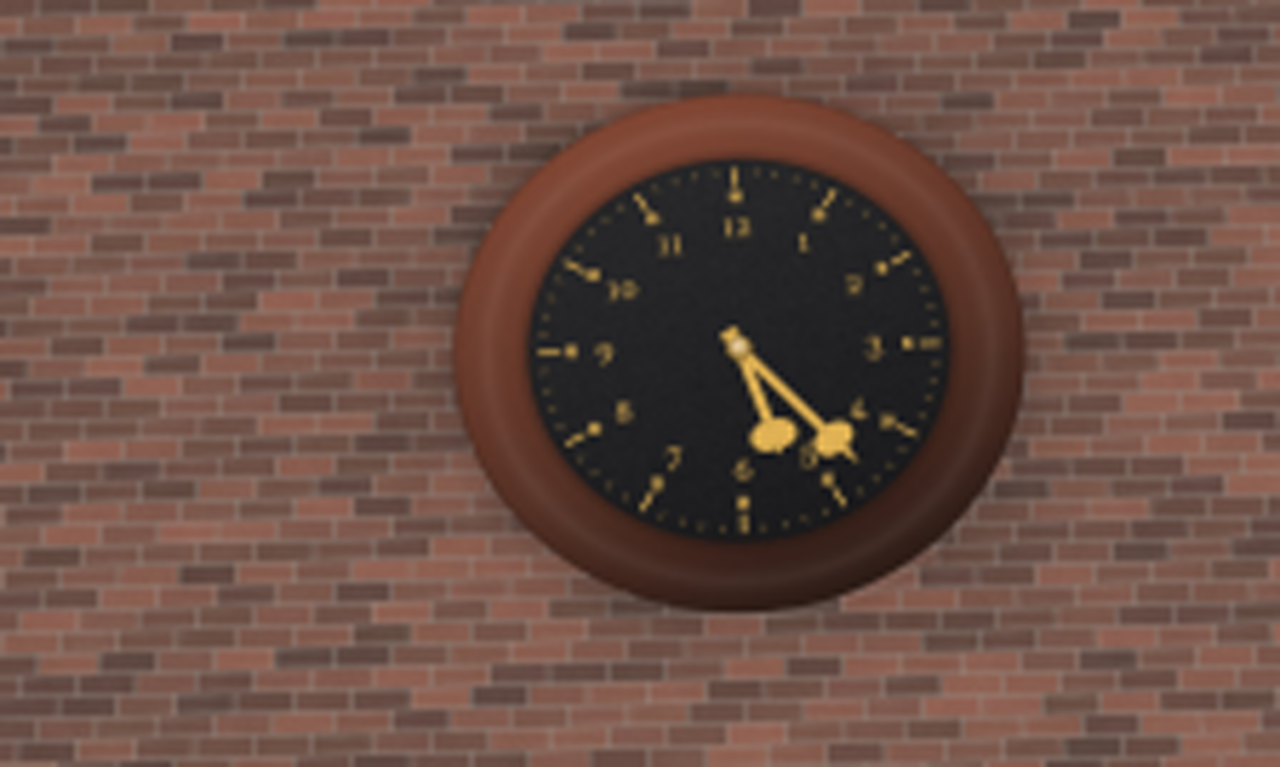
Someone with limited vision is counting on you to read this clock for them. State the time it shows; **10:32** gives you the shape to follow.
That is **5:23**
